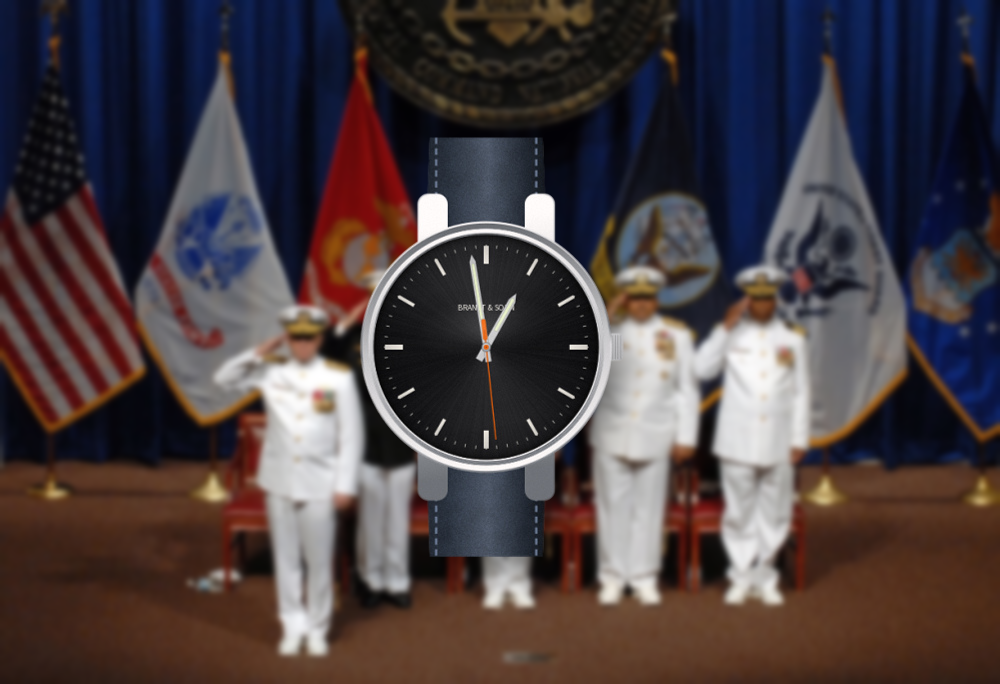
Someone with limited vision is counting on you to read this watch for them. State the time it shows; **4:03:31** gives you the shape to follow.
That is **12:58:29**
